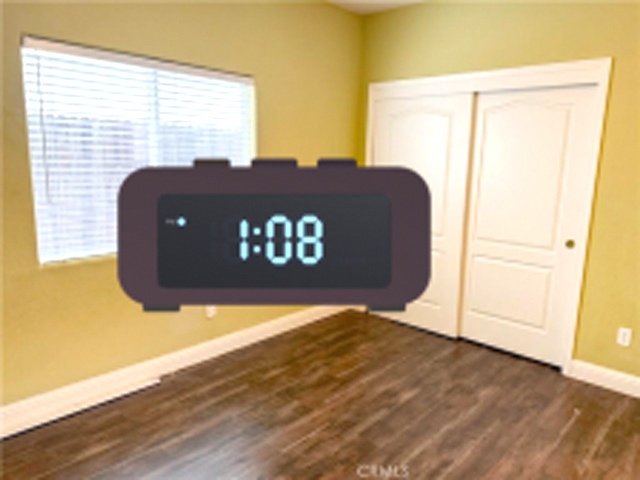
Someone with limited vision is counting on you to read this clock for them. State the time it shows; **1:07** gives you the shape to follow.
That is **1:08**
